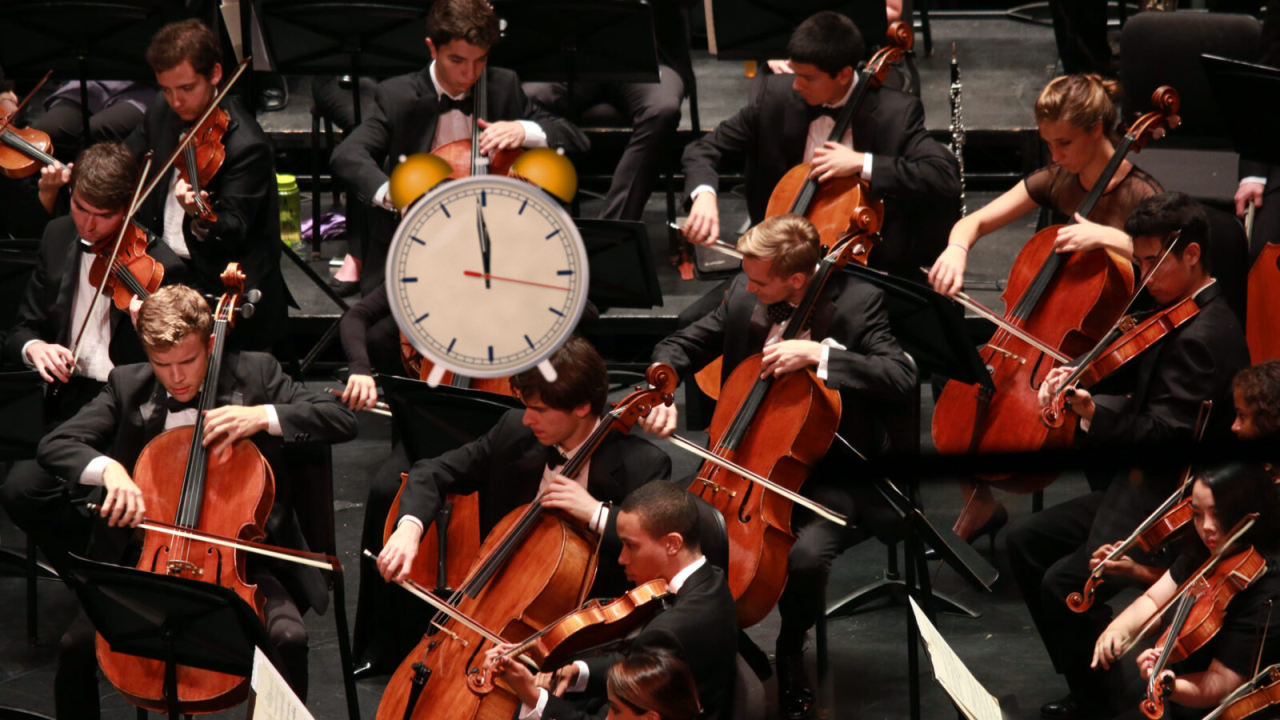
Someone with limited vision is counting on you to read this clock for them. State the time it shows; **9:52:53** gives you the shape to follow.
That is **11:59:17**
